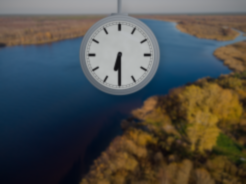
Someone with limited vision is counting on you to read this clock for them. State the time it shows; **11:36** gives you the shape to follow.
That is **6:30**
